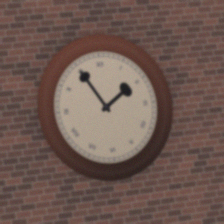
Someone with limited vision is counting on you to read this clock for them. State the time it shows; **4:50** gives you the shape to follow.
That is **1:55**
